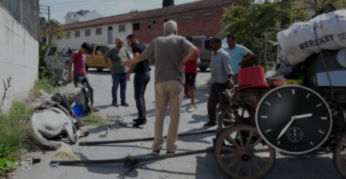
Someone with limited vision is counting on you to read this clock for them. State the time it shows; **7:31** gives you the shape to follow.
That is **2:36**
